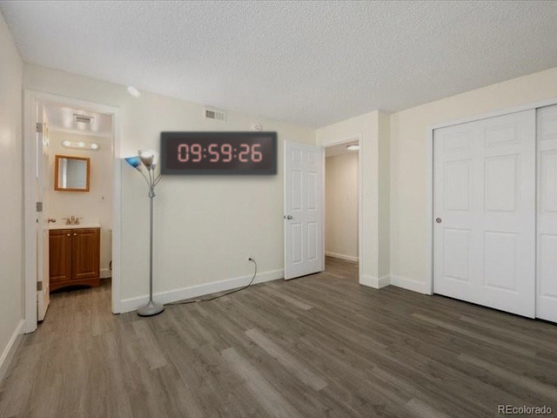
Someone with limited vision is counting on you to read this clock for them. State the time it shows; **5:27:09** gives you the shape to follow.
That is **9:59:26**
